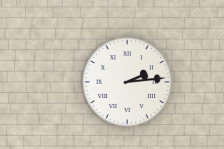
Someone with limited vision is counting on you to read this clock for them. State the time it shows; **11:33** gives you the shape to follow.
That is **2:14**
